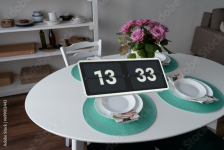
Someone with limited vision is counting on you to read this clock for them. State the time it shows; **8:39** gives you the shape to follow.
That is **13:33**
